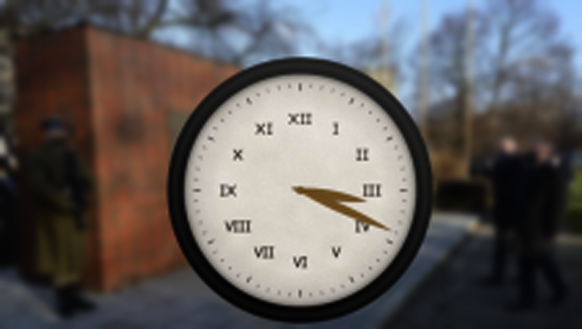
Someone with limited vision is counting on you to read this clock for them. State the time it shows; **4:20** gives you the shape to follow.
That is **3:19**
